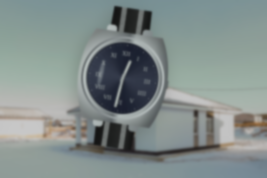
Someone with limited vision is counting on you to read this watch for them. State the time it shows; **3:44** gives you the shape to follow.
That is **12:31**
